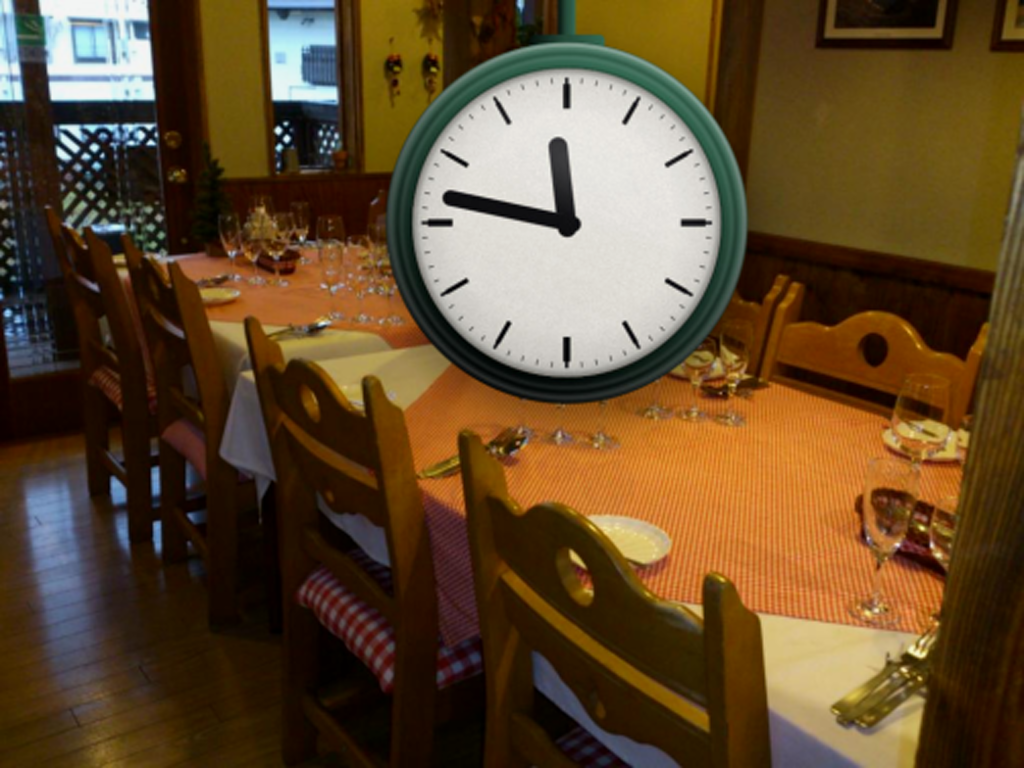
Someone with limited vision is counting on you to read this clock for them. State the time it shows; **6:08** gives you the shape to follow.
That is **11:47**
